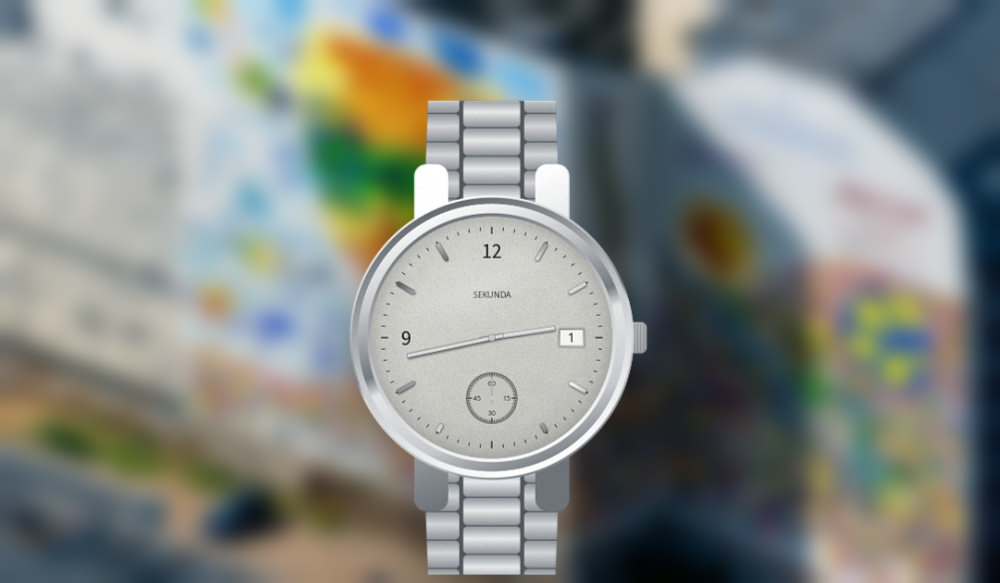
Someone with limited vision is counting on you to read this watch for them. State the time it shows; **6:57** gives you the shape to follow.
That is **2:43**
